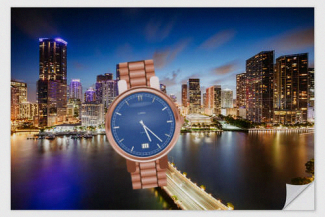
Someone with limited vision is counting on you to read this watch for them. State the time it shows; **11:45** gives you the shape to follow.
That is **5:23**
